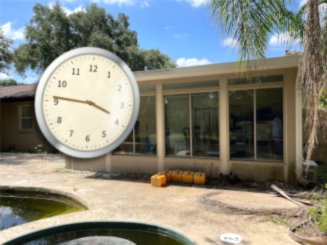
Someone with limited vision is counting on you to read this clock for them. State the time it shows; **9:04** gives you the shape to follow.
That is **3:46**
